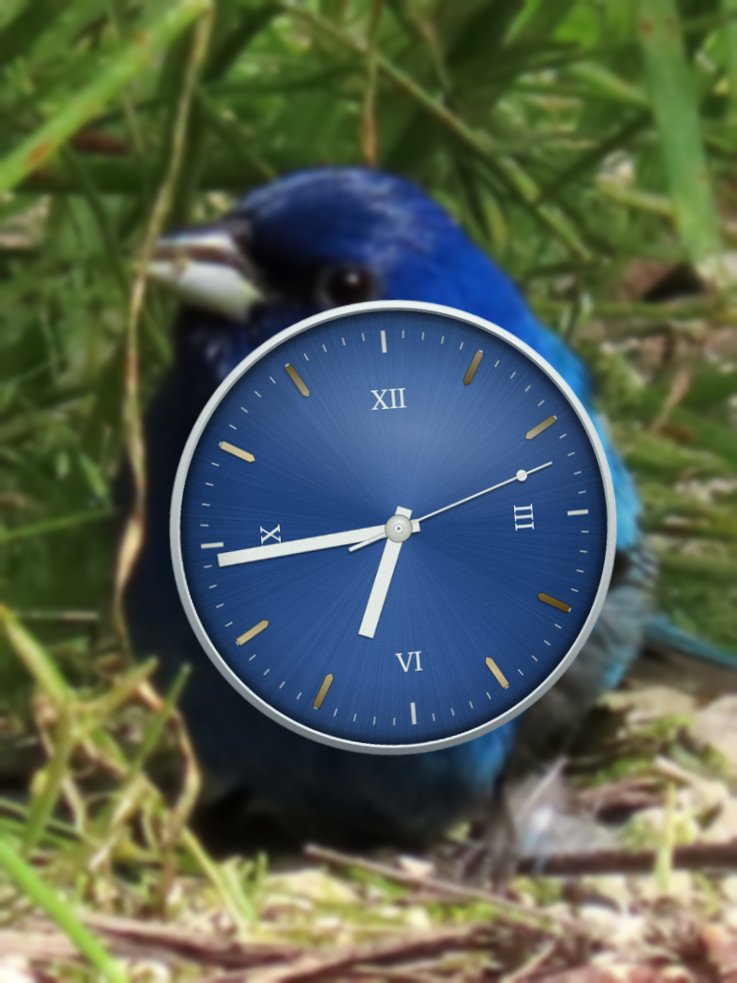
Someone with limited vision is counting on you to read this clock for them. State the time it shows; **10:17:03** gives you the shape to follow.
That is **6:44:12**
